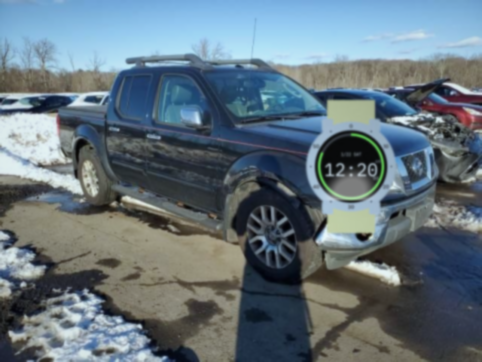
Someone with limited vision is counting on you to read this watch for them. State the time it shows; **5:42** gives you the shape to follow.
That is **12:20**
